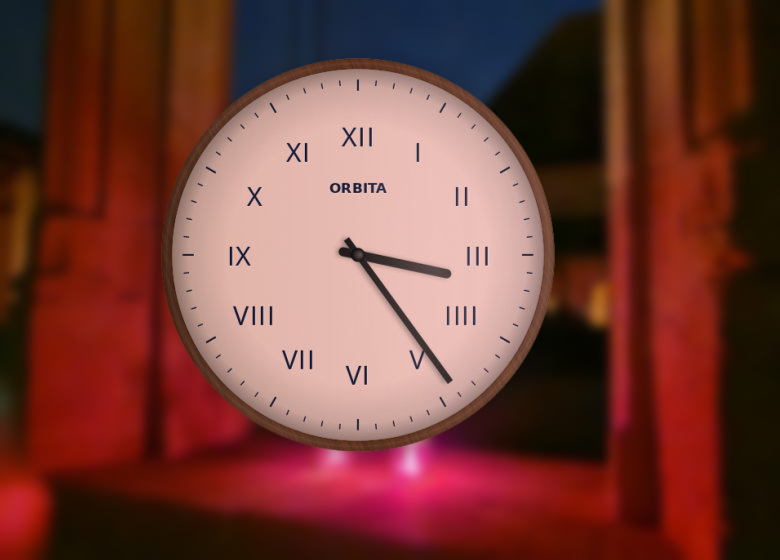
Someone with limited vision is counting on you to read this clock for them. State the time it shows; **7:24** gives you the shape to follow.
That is **3:24**
